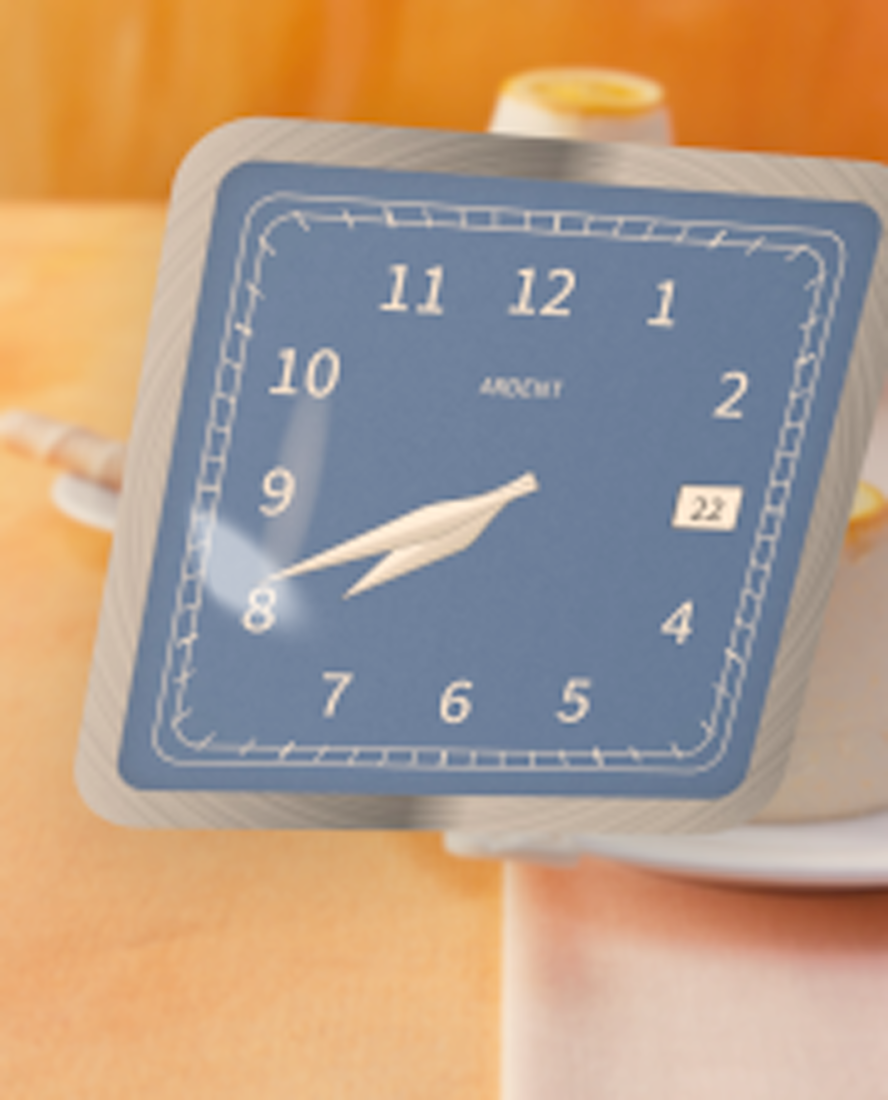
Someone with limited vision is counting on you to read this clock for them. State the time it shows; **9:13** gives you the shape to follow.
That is **7:41**
